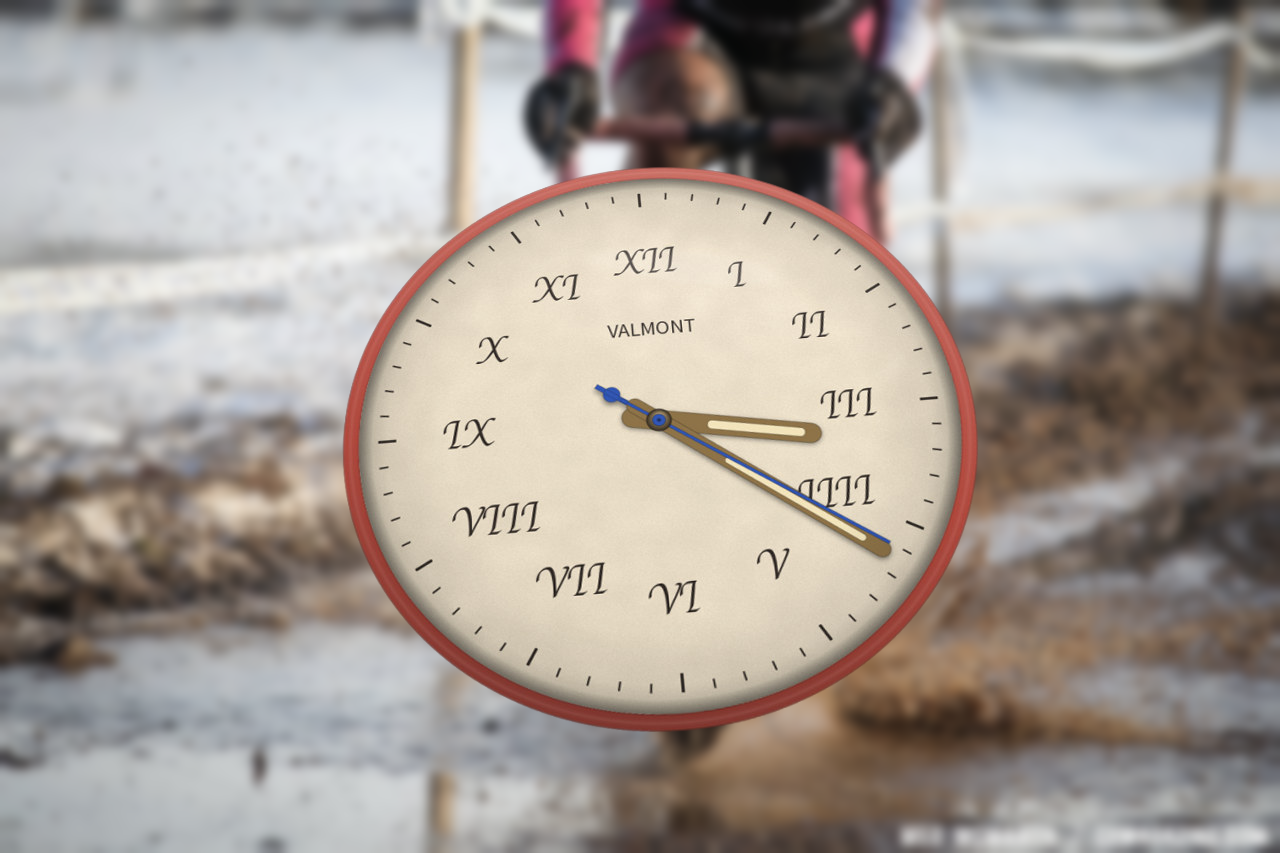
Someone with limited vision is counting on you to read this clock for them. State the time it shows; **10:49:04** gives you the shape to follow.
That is **3:21:21**
